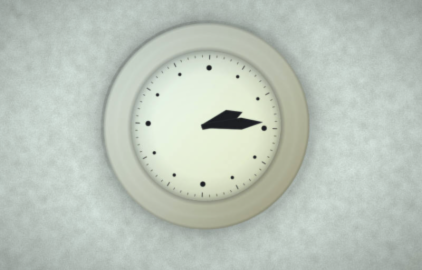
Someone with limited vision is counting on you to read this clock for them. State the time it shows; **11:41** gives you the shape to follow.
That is **2:14**
